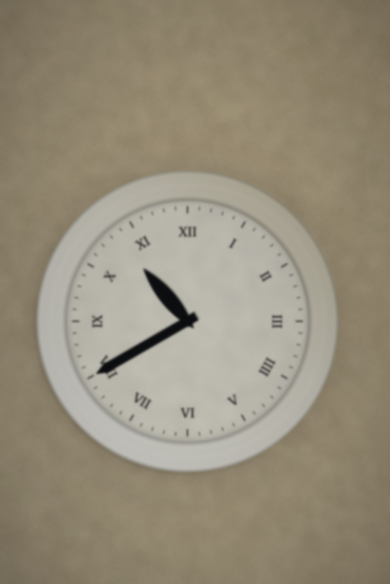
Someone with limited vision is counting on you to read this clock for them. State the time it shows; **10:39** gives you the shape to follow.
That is **10:40**
